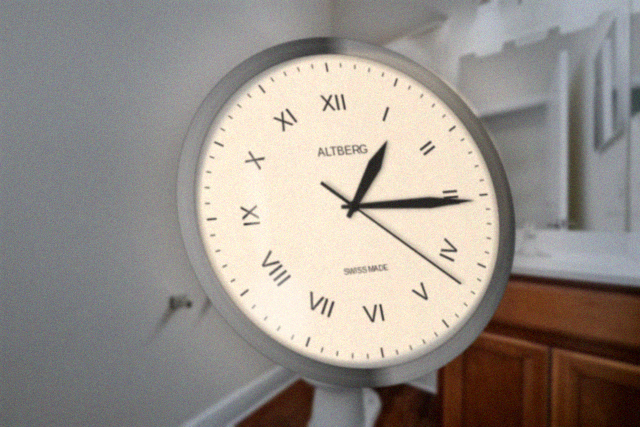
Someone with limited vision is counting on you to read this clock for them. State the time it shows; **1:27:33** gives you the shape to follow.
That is **1:15:22**
